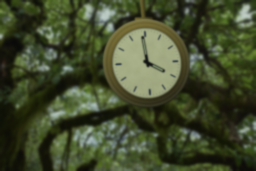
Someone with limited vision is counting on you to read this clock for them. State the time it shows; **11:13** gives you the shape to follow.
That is **3:59**
